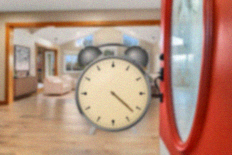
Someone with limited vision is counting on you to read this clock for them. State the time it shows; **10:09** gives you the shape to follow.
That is **4:22**
